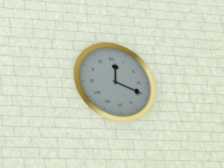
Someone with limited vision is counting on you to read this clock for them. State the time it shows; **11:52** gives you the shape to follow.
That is **12:19**
